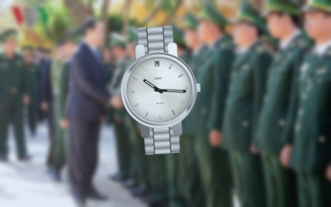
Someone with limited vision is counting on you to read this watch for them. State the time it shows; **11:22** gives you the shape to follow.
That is **10:16**
